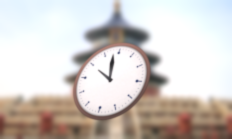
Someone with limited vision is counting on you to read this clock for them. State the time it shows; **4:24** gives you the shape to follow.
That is **9:58**
